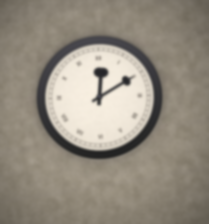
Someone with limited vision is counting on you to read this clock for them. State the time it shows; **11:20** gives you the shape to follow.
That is **12:10**
